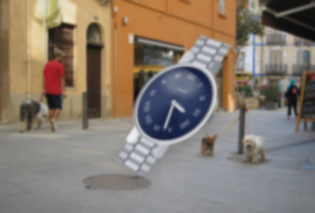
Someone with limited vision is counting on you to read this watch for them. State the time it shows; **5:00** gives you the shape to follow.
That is **3:27**
